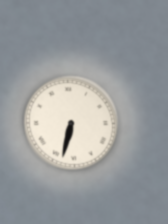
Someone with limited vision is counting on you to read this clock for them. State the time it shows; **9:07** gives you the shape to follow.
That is **6:33**
